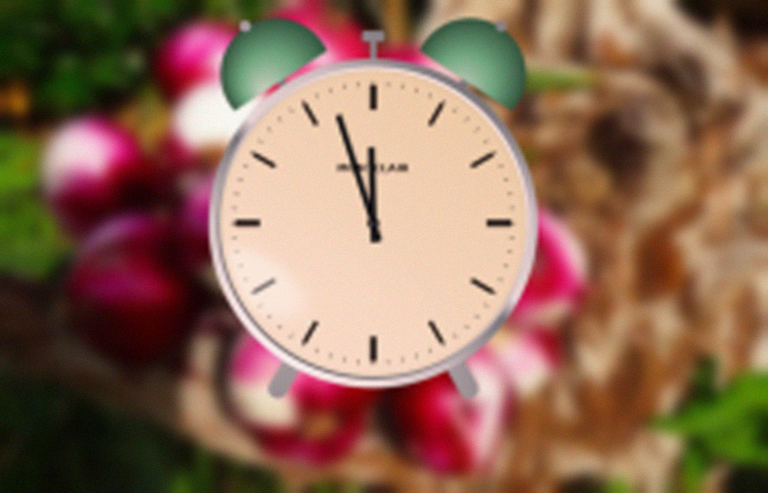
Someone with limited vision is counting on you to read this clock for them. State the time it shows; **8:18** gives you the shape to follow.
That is **11:57**
